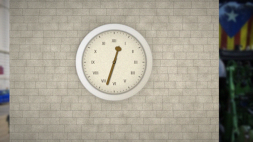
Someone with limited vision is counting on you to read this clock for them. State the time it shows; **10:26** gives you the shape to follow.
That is **12:33**
